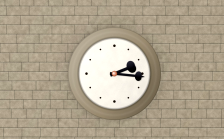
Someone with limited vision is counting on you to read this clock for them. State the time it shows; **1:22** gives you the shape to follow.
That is **2:16**
